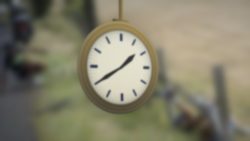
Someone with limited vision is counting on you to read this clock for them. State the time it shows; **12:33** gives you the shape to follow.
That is **1:40**
